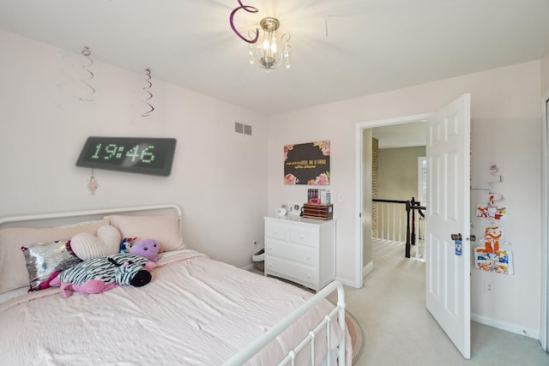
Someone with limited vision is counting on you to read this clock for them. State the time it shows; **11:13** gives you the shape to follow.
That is **19:46**
